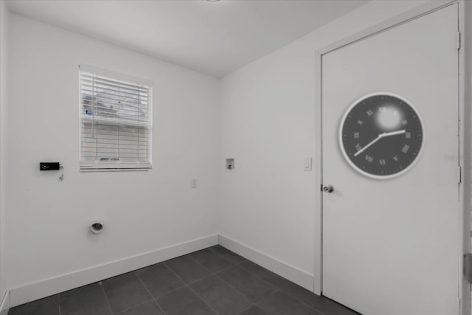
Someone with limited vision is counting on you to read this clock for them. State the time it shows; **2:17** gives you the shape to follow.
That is **2:39**
